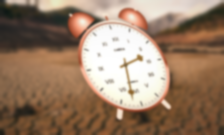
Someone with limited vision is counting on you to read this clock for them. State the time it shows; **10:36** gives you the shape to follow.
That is **2:32**
